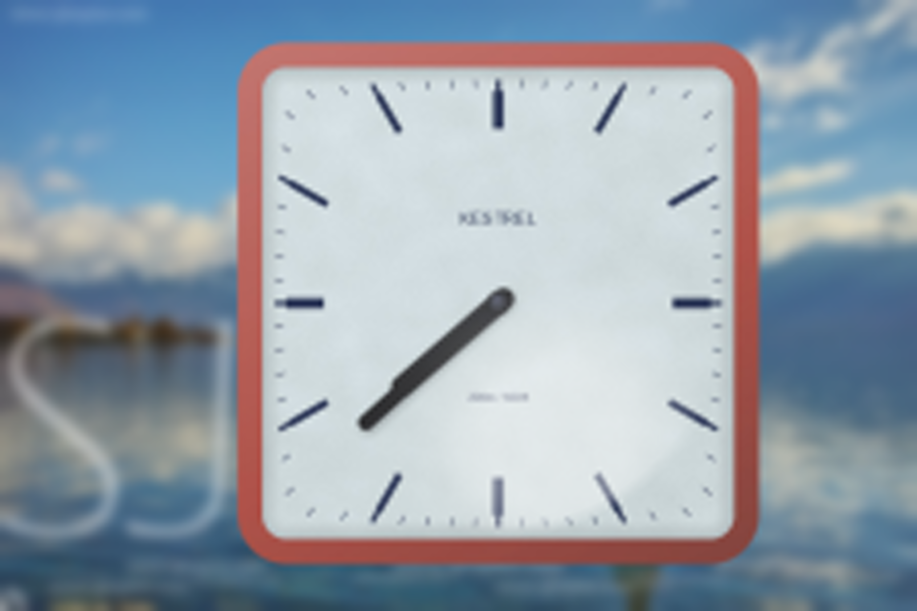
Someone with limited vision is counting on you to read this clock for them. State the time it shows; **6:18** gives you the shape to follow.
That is **7:38**
